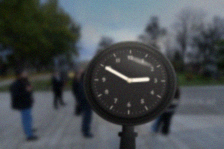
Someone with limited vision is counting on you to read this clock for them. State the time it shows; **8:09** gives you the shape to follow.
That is **2:50**
